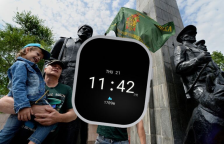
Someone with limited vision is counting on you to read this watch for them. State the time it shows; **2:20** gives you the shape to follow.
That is **11:42**
